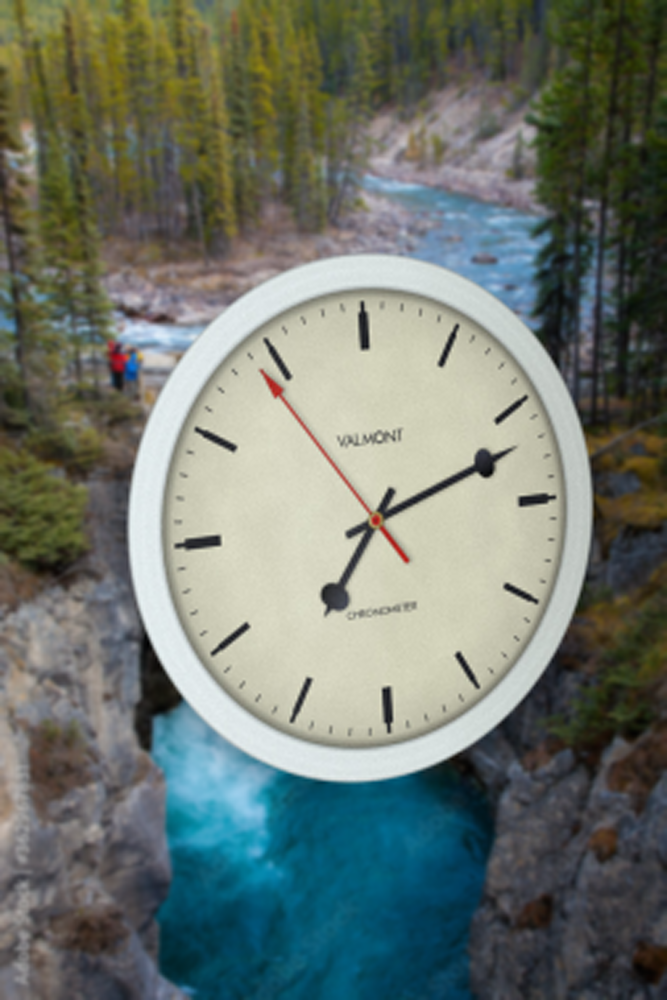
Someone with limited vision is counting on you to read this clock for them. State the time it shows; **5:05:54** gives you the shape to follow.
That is **7:11:54**
